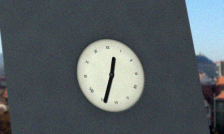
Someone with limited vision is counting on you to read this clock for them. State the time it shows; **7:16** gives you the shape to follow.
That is **12:34**
